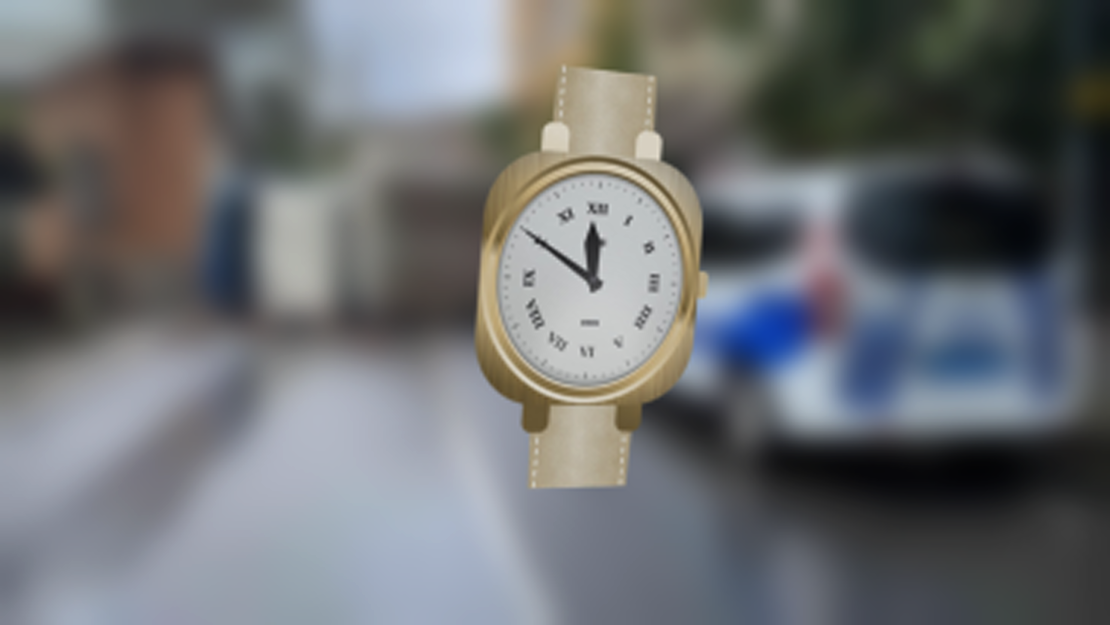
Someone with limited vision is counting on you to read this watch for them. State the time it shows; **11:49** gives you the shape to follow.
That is **11:50**
